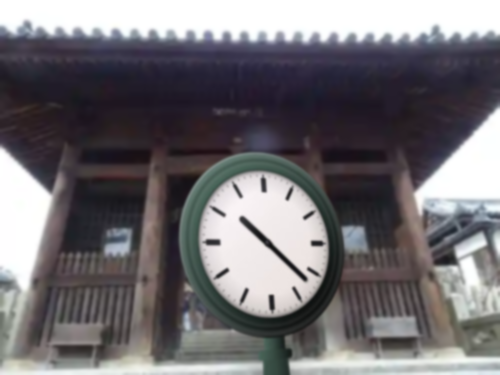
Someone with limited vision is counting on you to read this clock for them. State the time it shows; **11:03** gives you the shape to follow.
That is **10:22**
